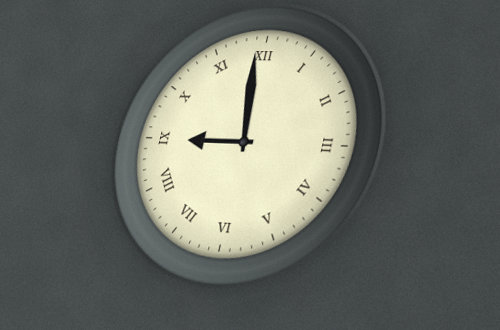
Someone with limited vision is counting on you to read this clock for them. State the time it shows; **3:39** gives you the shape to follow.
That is **8:59**
